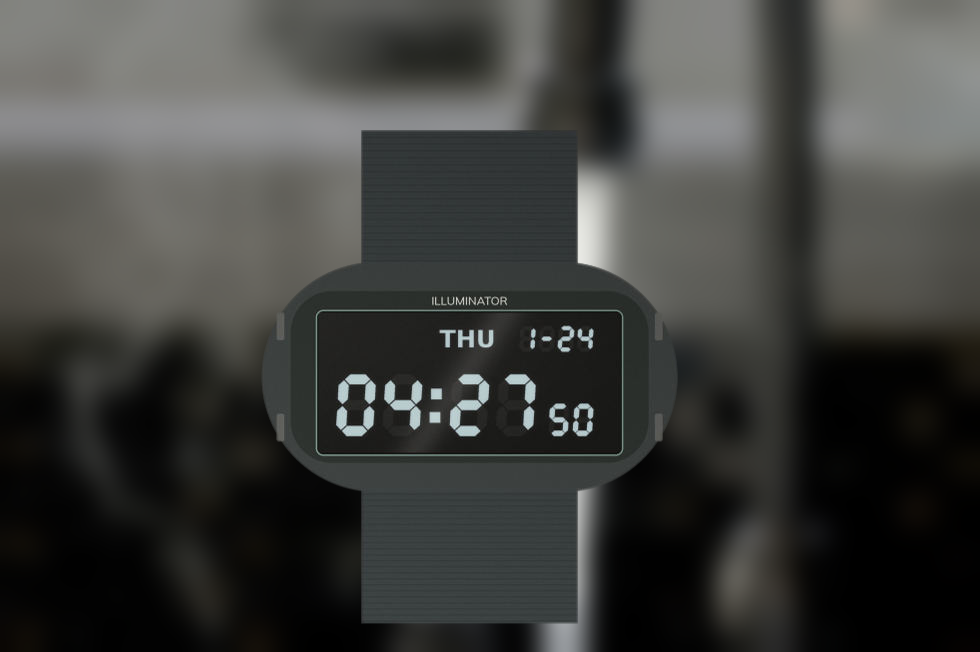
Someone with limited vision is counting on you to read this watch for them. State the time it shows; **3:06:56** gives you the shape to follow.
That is **4:27:50**
